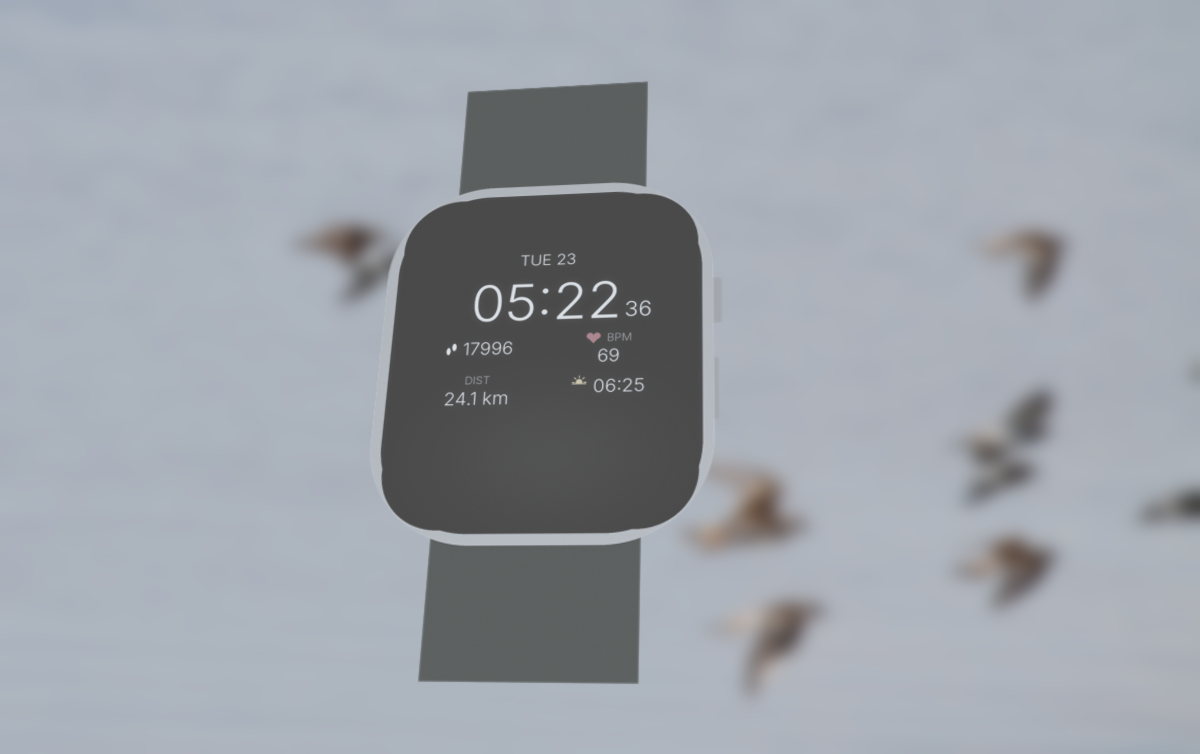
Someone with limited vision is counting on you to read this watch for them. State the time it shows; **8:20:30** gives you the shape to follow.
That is **5:22:36**
